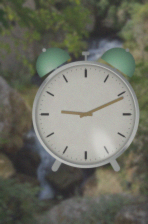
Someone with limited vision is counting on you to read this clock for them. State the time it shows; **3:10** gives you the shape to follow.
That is **9:11**
